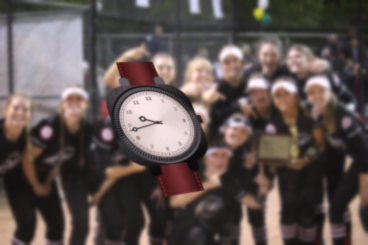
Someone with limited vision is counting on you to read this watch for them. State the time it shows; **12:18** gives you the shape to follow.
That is **9:43**
